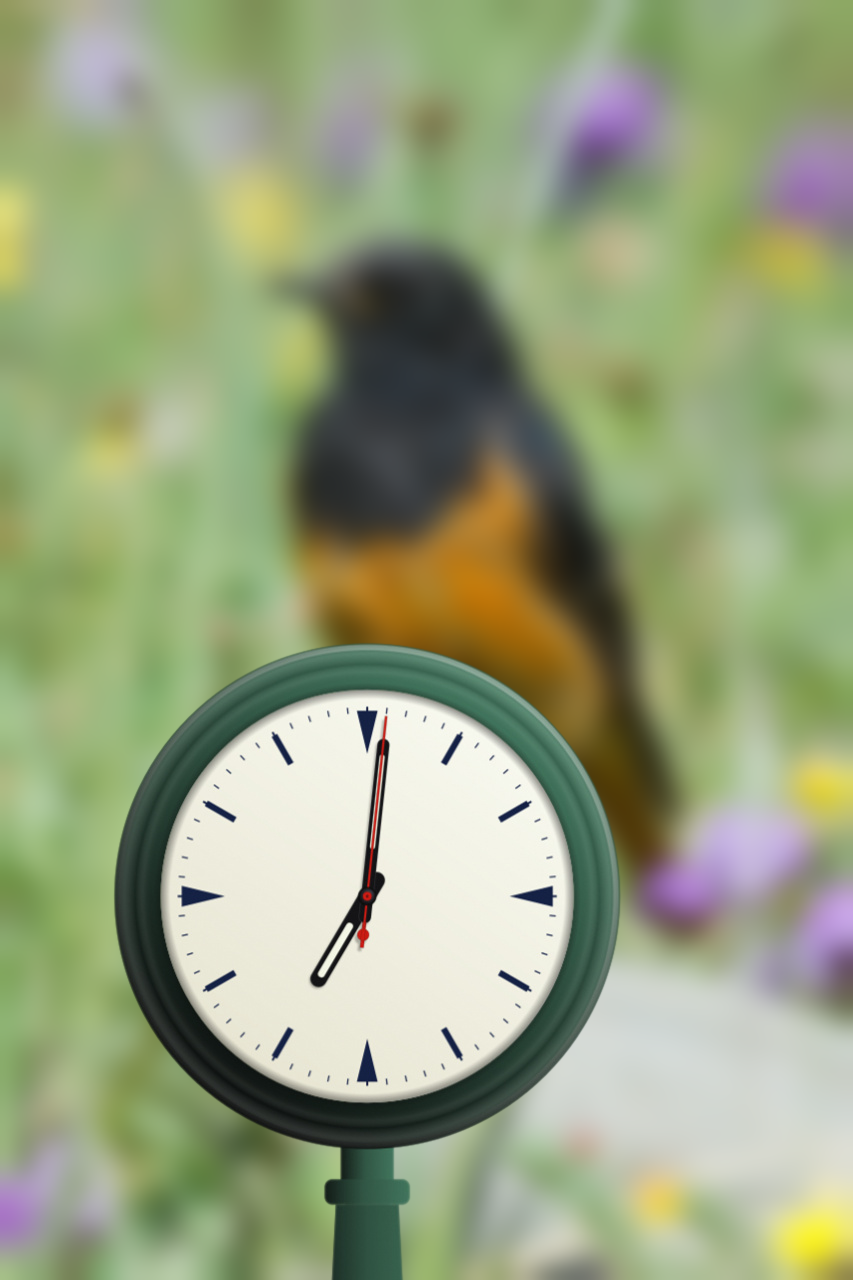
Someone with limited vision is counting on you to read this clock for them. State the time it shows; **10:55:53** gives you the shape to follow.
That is **7:01:01**
